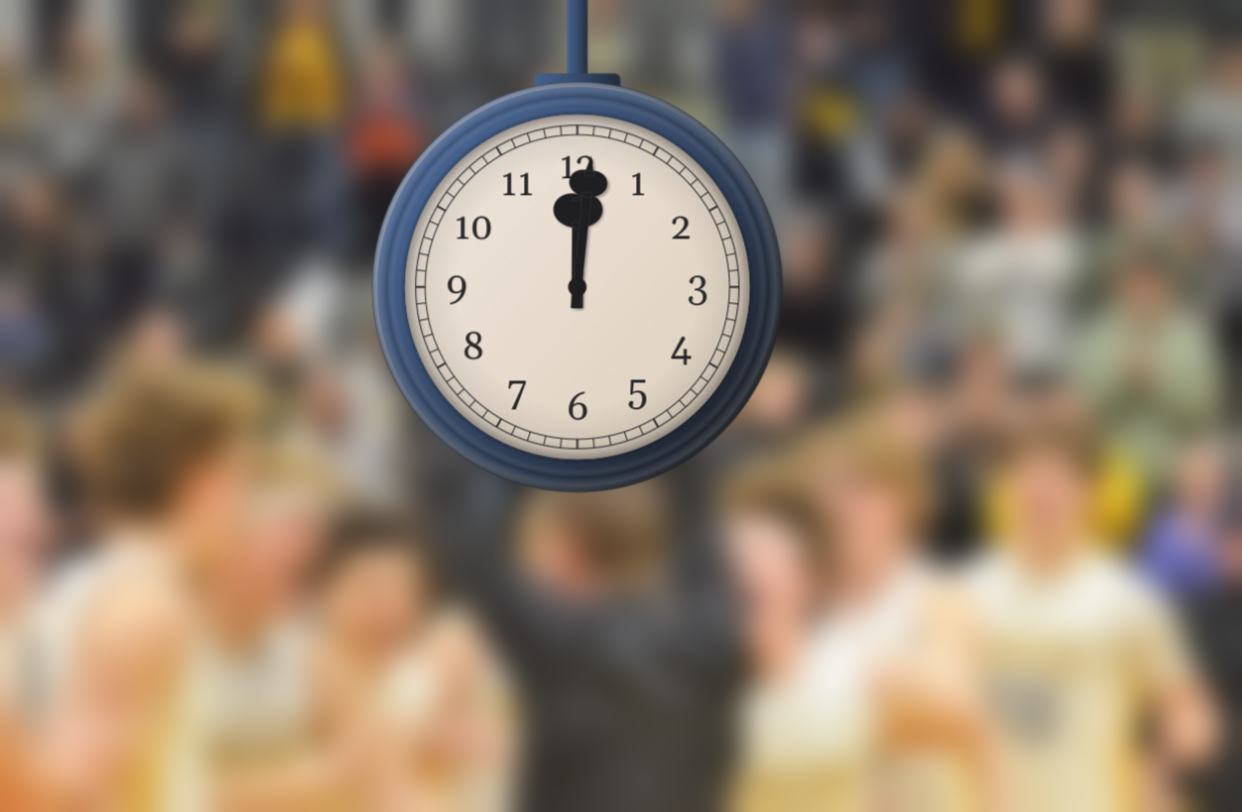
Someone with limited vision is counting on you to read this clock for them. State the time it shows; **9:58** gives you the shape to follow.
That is **12:01**
